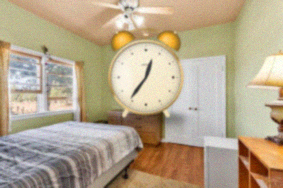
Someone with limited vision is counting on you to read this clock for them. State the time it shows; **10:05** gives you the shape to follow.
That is **12:36**
